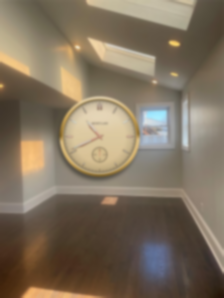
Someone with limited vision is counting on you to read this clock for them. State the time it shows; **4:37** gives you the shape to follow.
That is **10:41**
